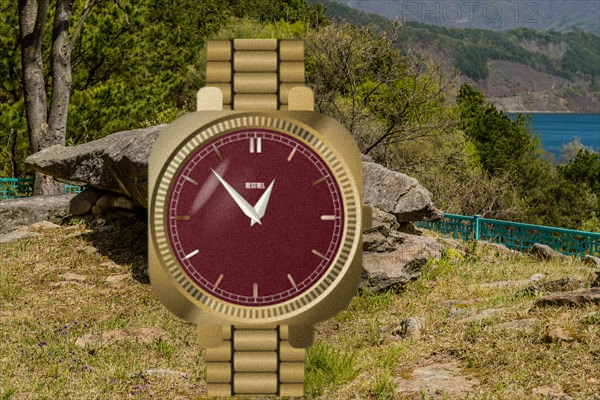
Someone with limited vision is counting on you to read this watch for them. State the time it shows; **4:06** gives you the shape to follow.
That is **12:53**
